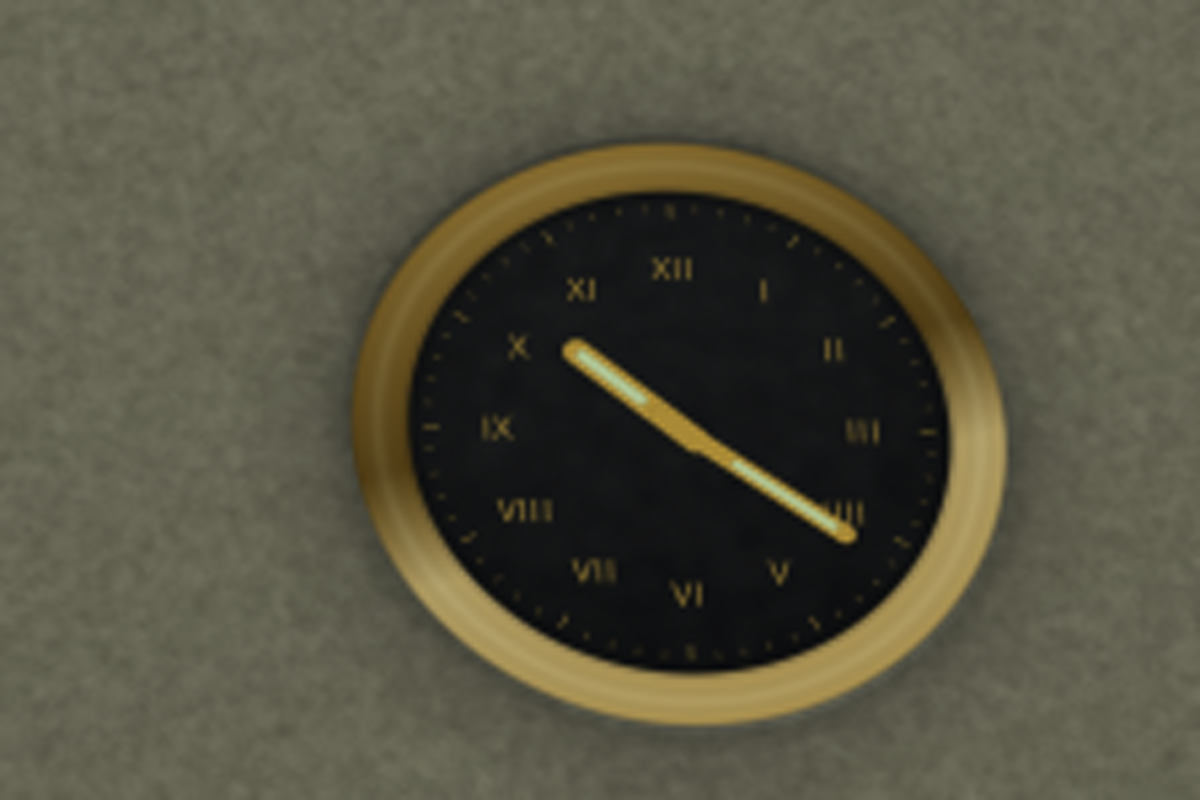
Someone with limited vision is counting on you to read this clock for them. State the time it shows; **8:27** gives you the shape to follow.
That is **10:21**
